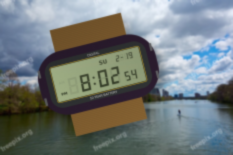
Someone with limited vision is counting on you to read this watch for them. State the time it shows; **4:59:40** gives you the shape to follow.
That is **8:02:54**
